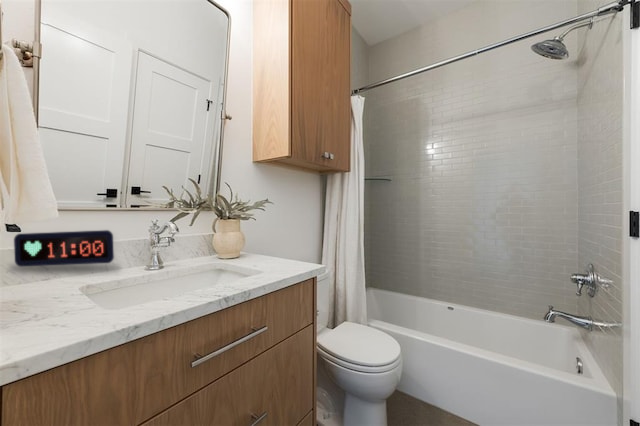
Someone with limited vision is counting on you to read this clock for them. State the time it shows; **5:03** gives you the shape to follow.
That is **11:00**
